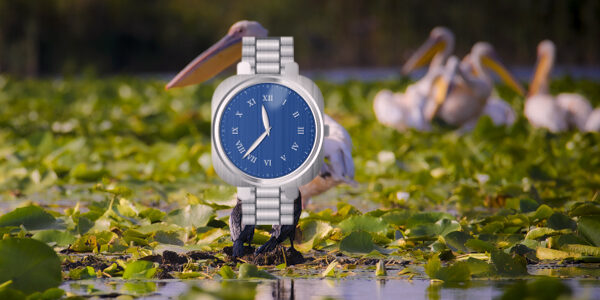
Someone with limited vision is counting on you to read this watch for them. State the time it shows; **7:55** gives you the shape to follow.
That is **11:37**
